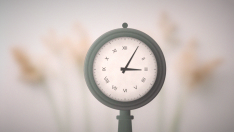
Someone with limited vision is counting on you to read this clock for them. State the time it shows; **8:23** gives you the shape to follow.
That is **3:05**
